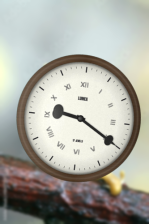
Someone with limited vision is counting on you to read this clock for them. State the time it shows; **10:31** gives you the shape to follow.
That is **9:20**
